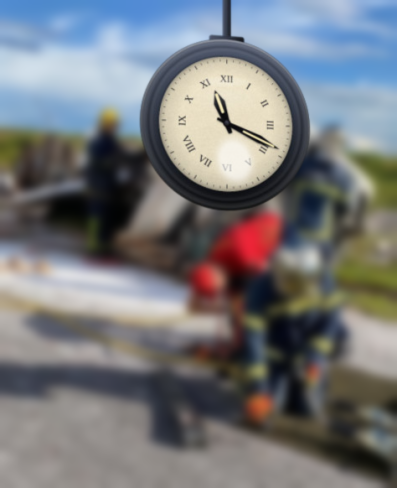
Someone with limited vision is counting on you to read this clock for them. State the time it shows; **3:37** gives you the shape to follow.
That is **11:19**
